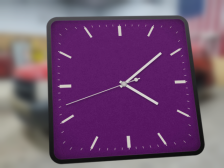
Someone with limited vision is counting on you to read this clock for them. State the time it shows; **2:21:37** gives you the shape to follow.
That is **4:08:42**
